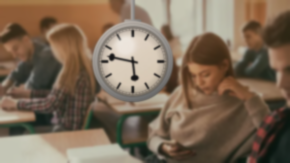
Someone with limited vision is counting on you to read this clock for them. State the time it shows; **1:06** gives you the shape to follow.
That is **5:47**
